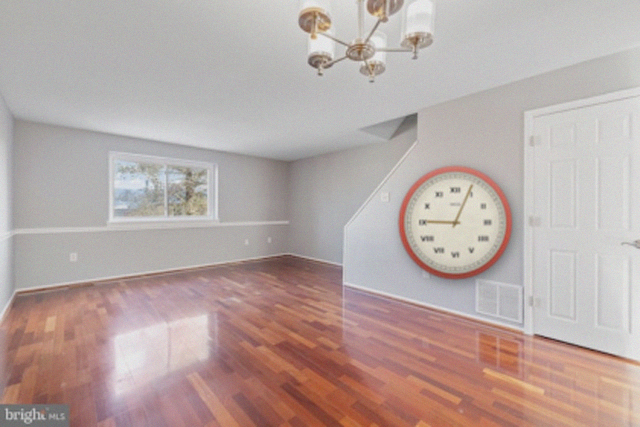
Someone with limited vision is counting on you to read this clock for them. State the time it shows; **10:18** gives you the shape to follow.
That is **9:04**
